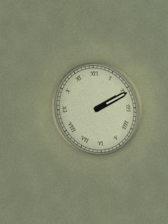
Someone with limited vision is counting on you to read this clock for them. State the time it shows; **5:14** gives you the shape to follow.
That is **2:11**
